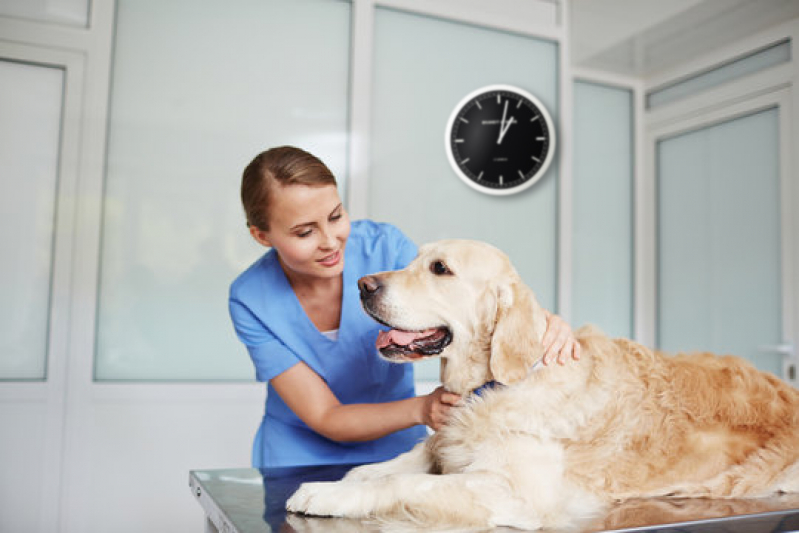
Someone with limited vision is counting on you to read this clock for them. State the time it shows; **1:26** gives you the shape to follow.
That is **1:02**
